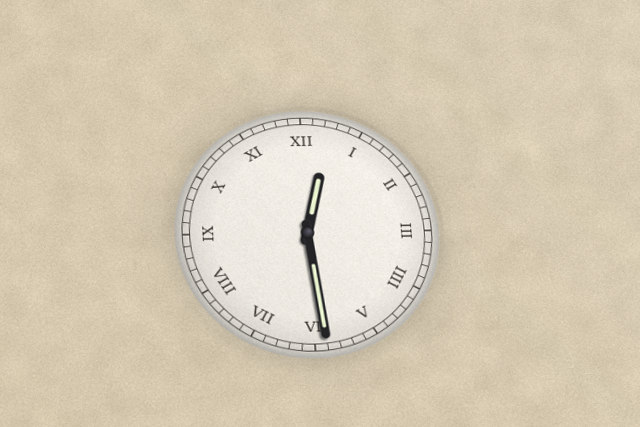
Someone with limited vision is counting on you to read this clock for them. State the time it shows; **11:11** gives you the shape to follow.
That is **12:29**
